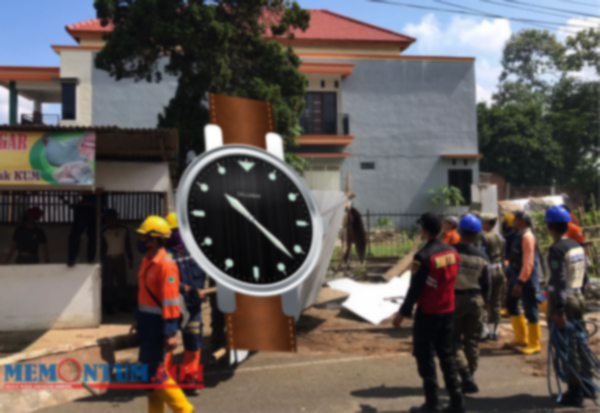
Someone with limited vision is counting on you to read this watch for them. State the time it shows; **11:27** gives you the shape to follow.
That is **10:22**
